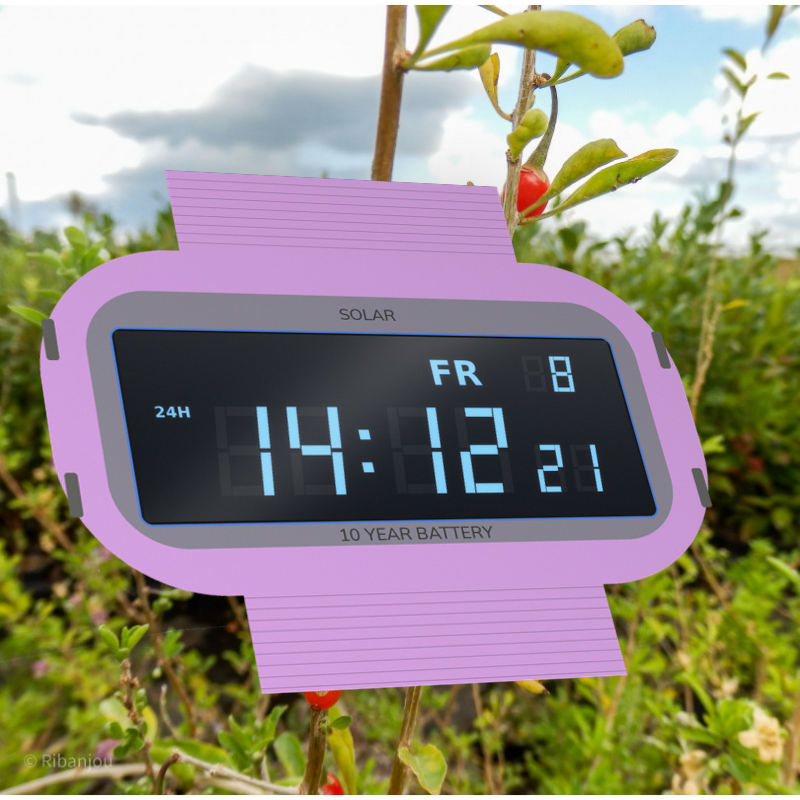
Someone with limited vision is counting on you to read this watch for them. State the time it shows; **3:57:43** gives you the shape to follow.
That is **14:12:21**
